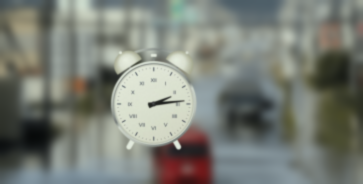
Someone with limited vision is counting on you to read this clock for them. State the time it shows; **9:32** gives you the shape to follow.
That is **2:14**
